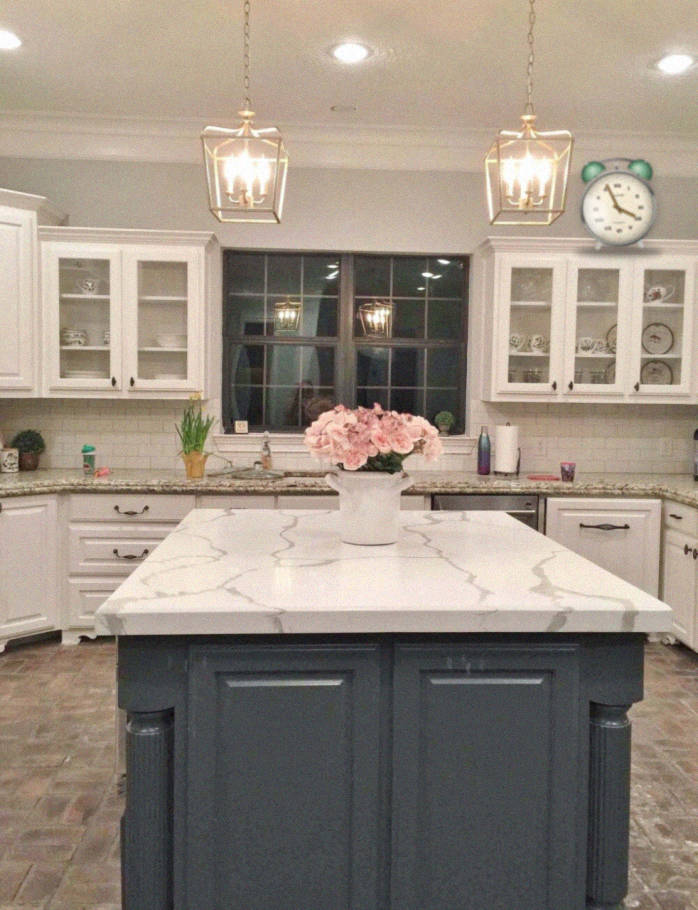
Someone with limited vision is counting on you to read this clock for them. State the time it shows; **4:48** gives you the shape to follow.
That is **3:56**
